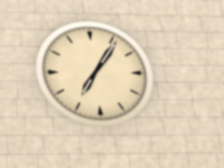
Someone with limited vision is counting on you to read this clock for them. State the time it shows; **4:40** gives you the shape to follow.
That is **7:06**
